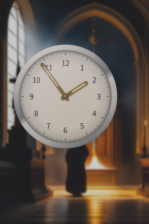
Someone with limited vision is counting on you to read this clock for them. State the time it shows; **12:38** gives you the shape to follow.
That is **1:54**
